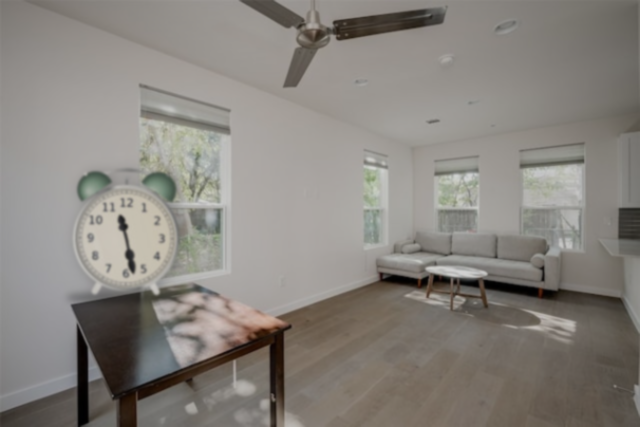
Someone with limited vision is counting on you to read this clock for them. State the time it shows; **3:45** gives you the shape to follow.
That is **11:28**
